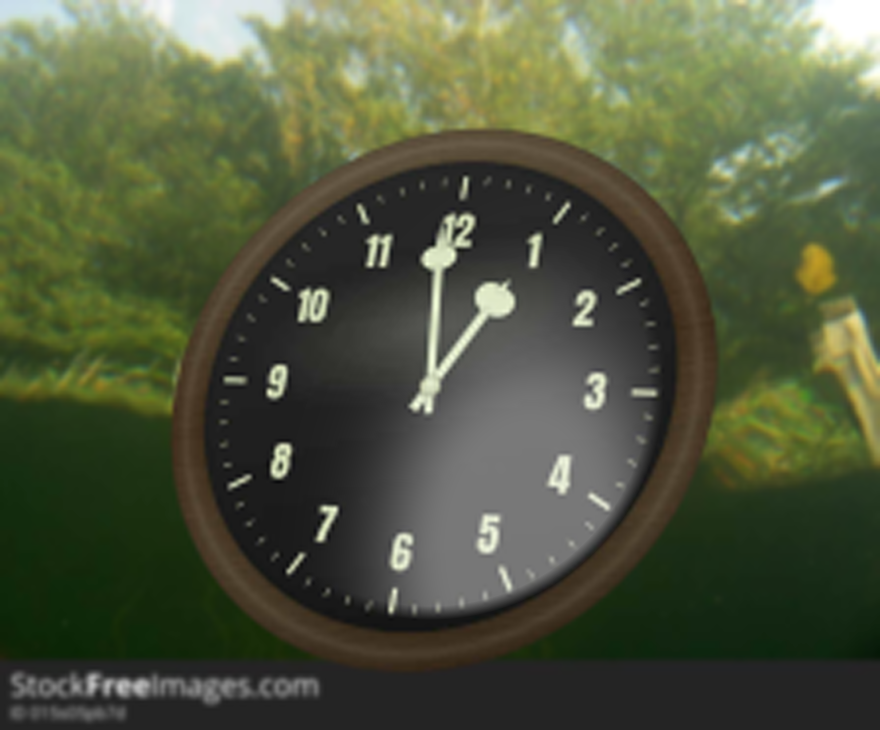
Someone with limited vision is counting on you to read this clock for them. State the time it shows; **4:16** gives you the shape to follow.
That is **12:59**
